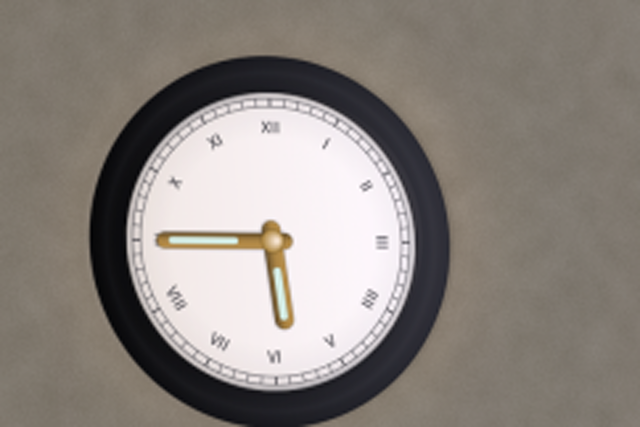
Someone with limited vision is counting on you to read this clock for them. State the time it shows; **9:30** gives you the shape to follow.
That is **5:45**
